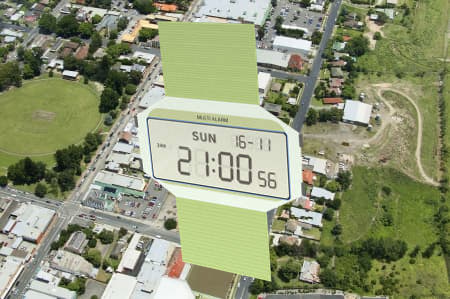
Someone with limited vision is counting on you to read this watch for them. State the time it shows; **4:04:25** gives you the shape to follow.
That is **21:00:56**
